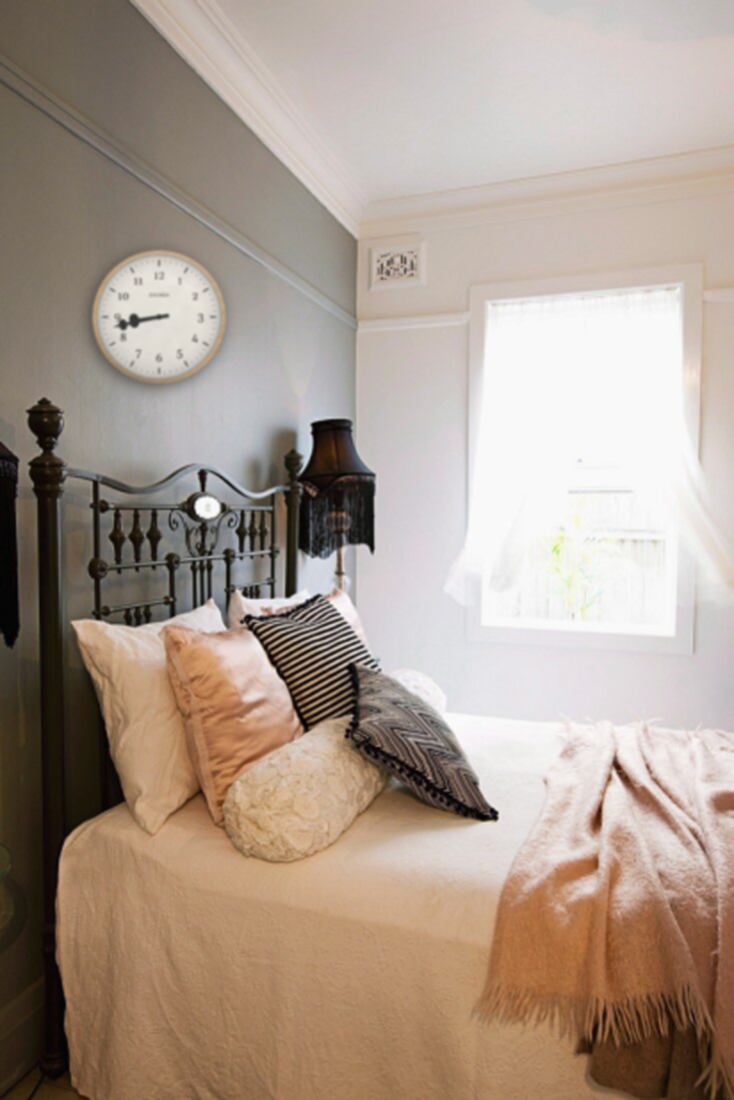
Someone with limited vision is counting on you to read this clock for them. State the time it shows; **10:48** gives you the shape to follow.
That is **8:43**
